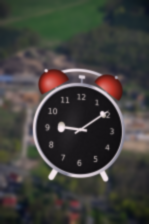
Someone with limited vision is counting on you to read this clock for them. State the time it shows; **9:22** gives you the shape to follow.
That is **9:09**
